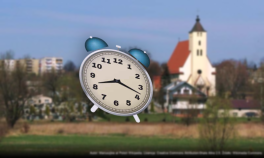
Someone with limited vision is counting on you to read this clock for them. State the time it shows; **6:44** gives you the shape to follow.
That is **8:18**
